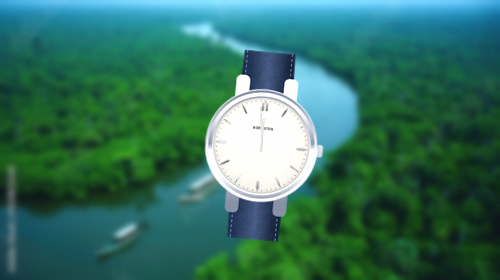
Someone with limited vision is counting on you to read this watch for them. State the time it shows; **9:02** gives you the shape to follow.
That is **11:59**
